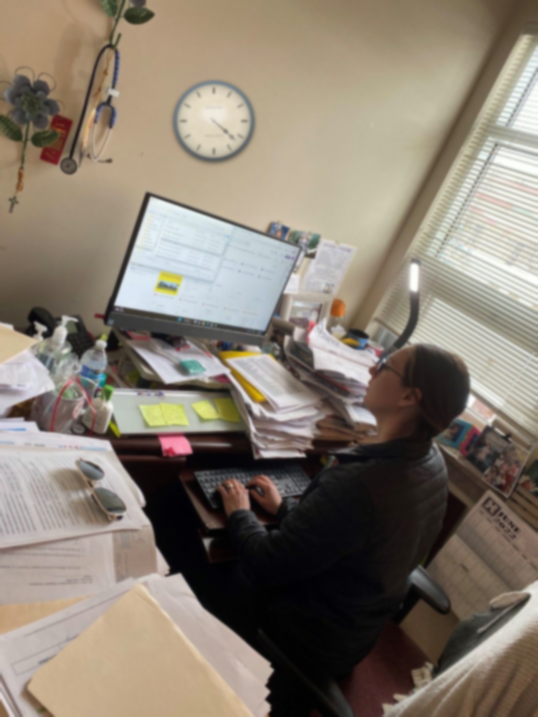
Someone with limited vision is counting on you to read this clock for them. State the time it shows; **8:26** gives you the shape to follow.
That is **4:22**
